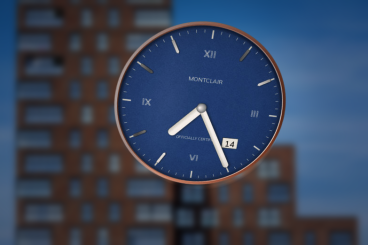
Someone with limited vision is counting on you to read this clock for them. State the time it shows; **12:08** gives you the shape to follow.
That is **7:25**
